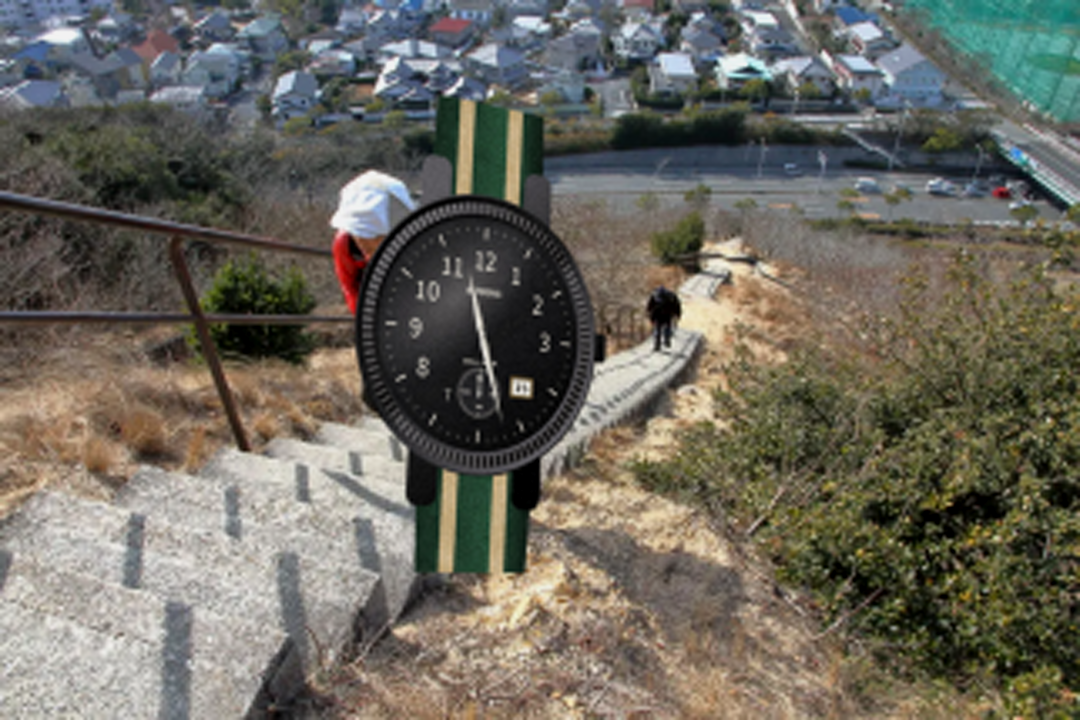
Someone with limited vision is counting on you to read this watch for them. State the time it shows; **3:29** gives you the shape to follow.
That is **11:27**
